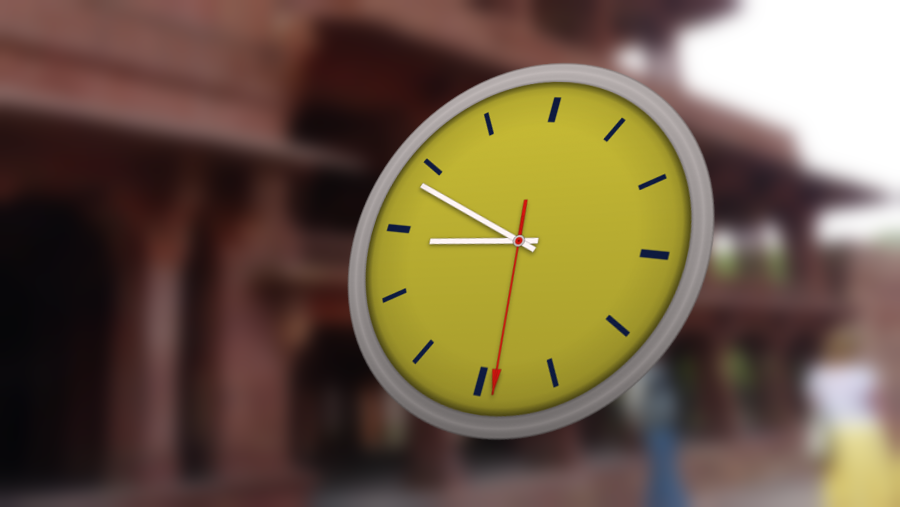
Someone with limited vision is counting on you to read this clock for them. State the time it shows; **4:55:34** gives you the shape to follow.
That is **8:48:29**
